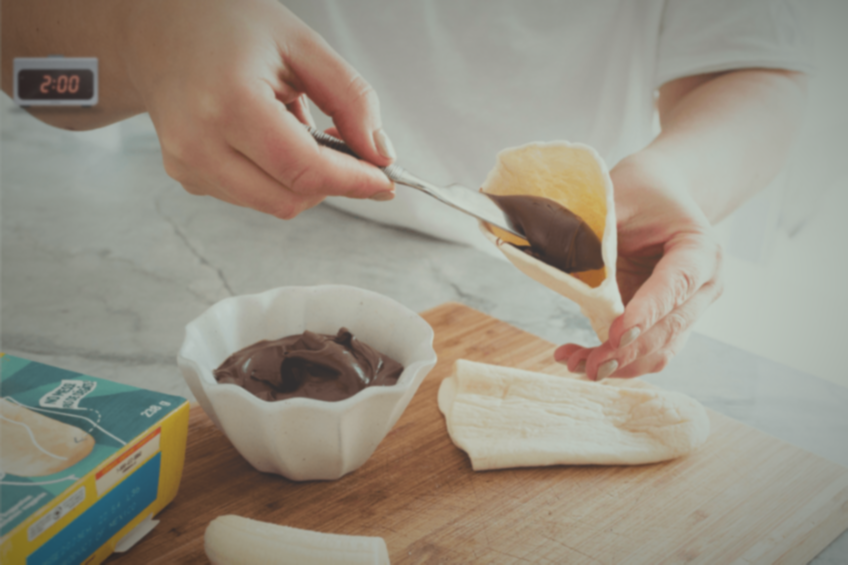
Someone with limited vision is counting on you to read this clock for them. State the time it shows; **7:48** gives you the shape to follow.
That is **2:00**
